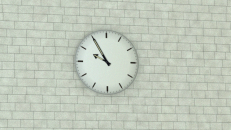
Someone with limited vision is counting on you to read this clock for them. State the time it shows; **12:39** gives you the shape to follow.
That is **9:55**
